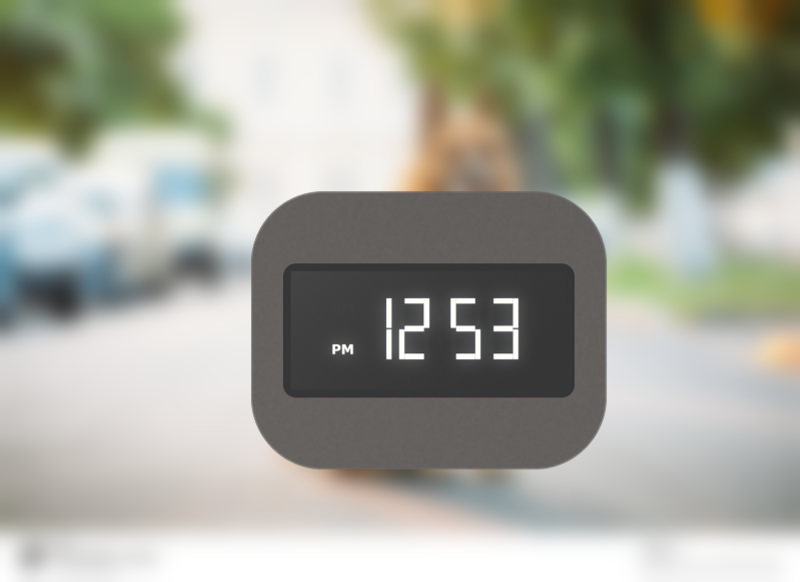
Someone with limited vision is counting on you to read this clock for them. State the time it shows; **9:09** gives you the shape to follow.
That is **12:53**
